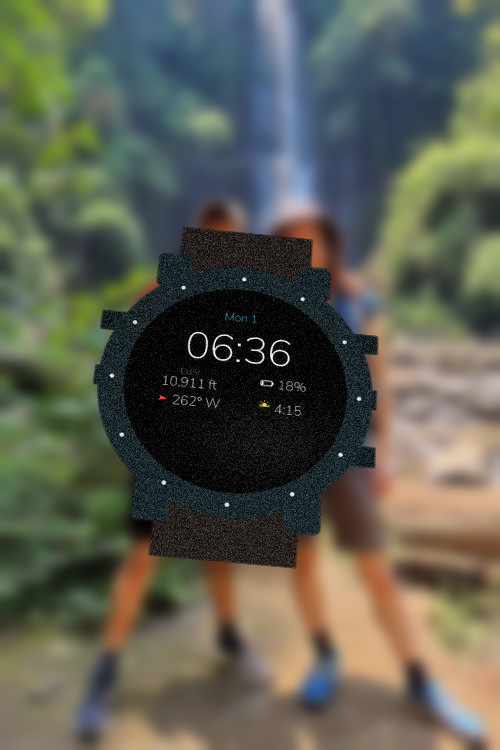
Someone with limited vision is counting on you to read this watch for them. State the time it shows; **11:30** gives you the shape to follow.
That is **6:36**
